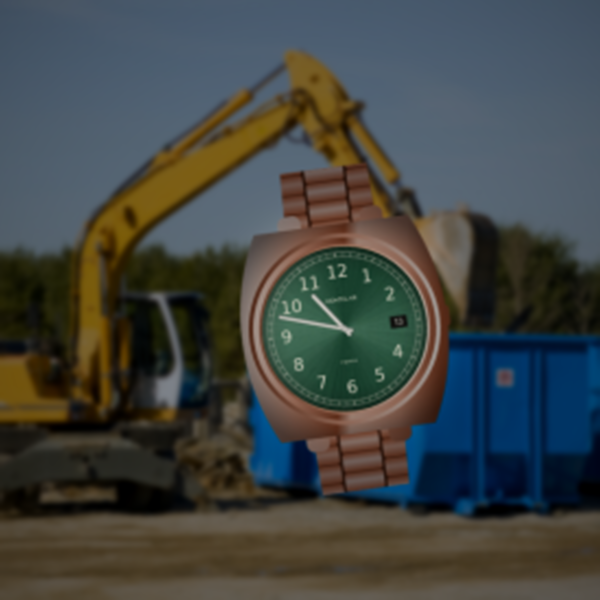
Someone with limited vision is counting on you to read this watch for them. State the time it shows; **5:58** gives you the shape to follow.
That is **10:48**
